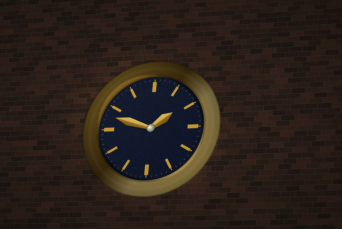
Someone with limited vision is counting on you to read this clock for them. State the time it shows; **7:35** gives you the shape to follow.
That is **1:48**
